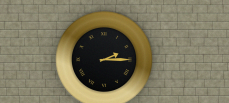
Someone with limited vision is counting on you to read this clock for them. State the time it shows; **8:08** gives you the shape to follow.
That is **2:15**
